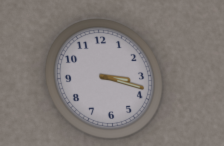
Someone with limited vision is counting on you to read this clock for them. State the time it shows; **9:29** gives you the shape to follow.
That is **3:18**
